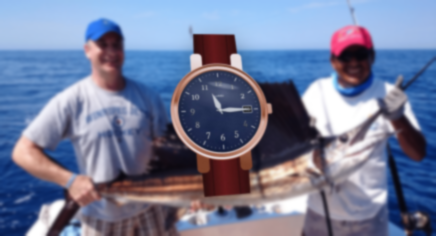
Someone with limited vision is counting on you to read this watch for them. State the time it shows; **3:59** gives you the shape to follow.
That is **11:15**
